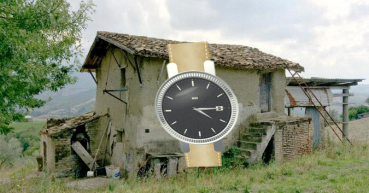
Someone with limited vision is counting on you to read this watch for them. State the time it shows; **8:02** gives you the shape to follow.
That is **4:15**
